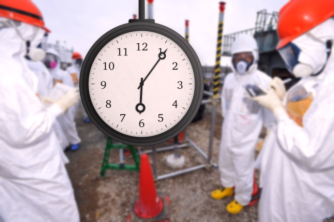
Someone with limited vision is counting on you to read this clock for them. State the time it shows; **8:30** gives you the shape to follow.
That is **6:06**
